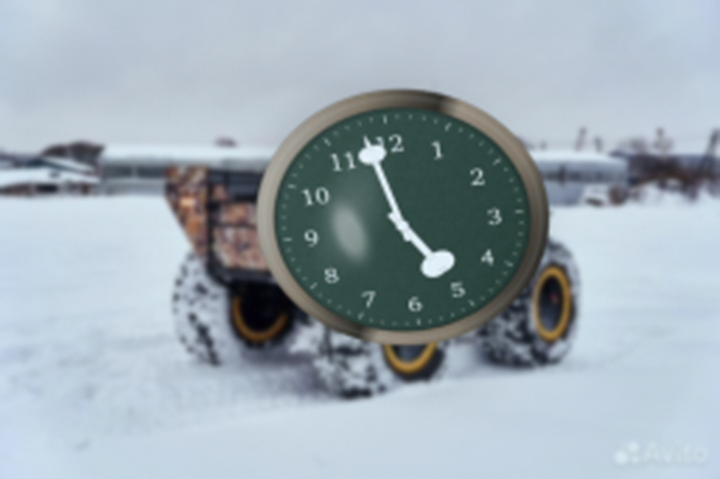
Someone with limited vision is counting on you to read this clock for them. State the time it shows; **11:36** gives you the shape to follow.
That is **4:58**
